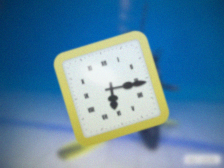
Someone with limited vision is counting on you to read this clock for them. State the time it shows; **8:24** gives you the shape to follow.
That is **6:16**
